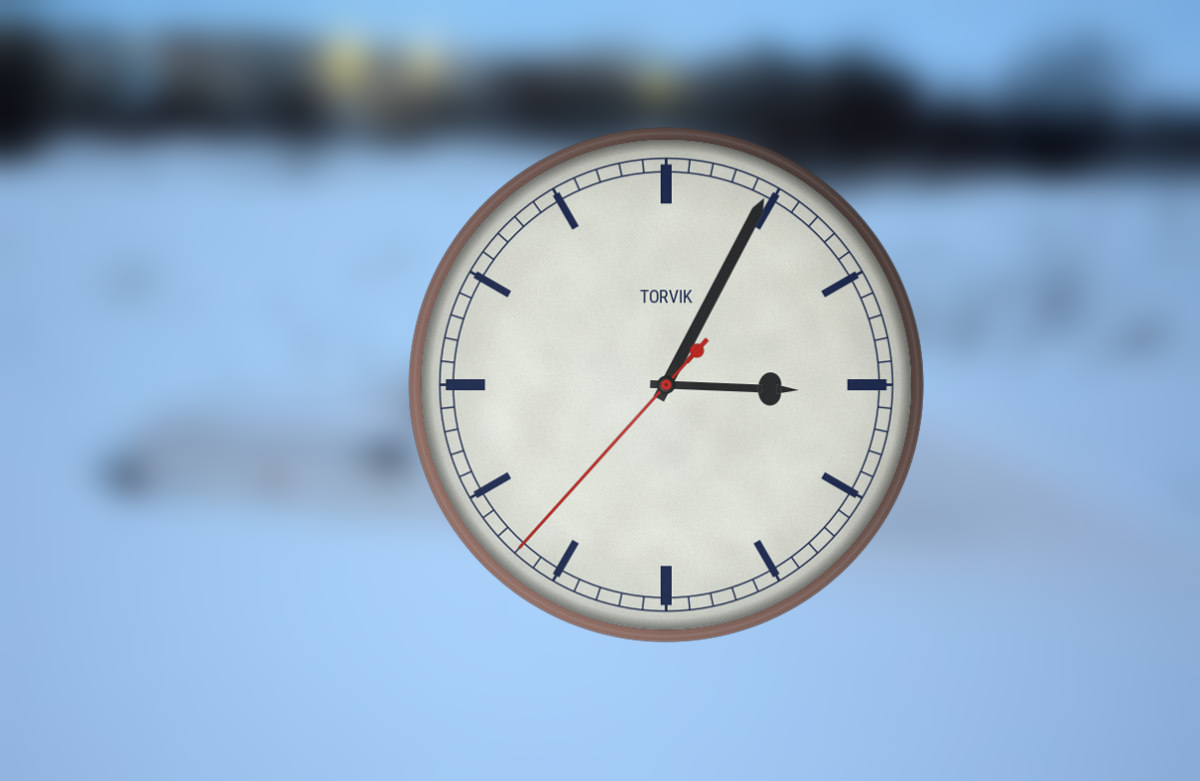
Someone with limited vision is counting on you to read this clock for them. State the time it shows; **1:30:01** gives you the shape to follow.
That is **3:04:37**
